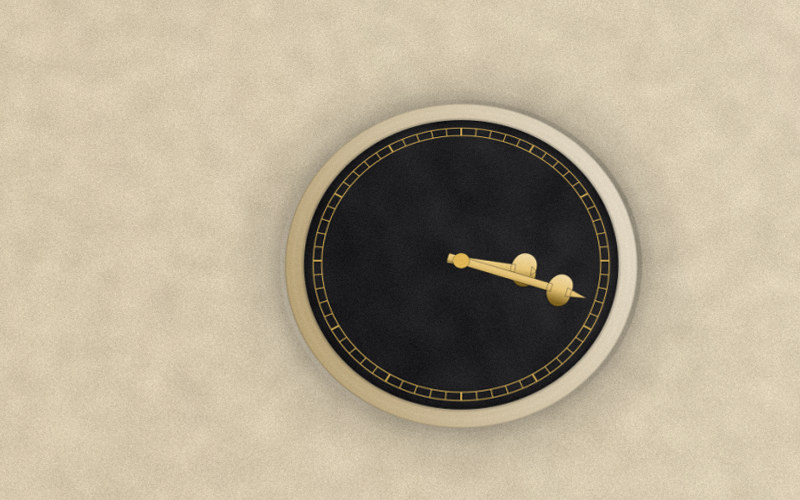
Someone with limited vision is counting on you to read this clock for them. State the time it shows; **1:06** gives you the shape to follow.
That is **3:18**
